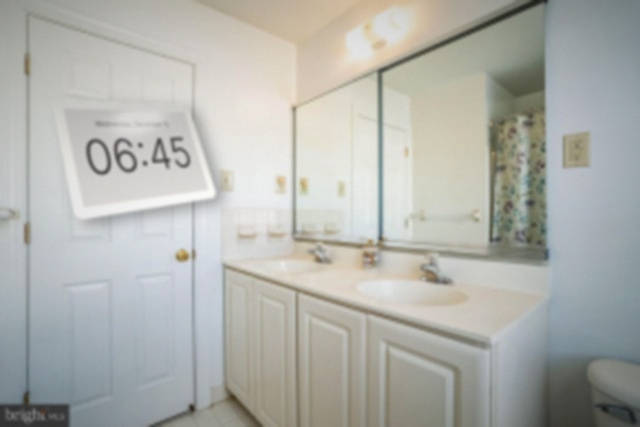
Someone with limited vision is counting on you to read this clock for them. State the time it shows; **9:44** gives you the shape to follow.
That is **6:45**
